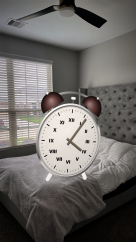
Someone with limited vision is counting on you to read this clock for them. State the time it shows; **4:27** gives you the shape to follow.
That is **4:06**
